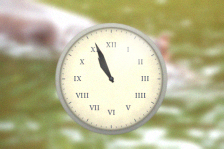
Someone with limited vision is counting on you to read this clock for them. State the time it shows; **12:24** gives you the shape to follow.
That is **10:56**
